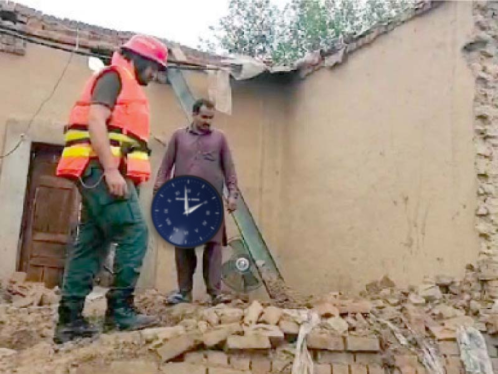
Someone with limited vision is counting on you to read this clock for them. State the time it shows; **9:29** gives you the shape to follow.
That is **1:59**
